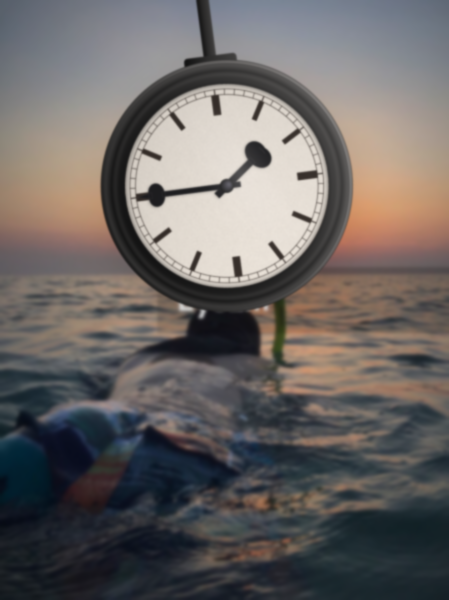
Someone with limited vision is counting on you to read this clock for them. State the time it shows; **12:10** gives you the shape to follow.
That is **1:45**
